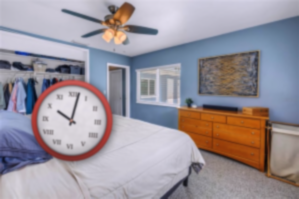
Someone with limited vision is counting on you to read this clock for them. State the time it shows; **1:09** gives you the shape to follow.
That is **10:02**
